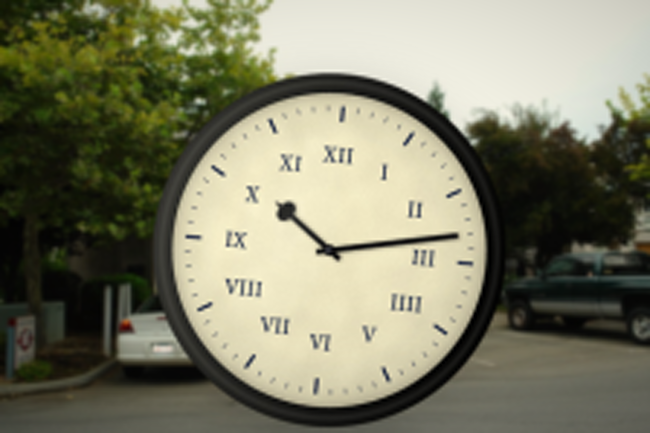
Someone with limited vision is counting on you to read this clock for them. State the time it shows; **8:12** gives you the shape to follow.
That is **10:13**
